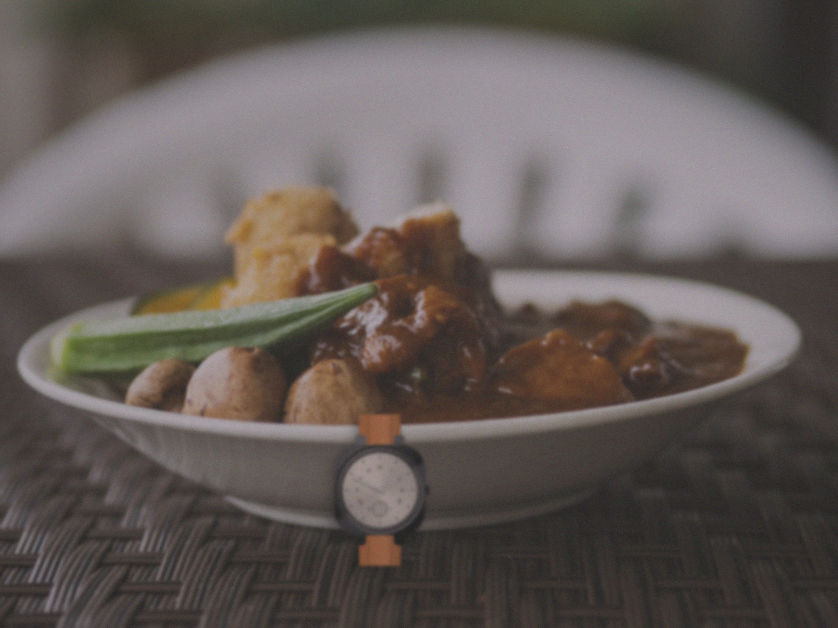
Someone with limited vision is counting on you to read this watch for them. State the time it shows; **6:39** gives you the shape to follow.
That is **9:49**
